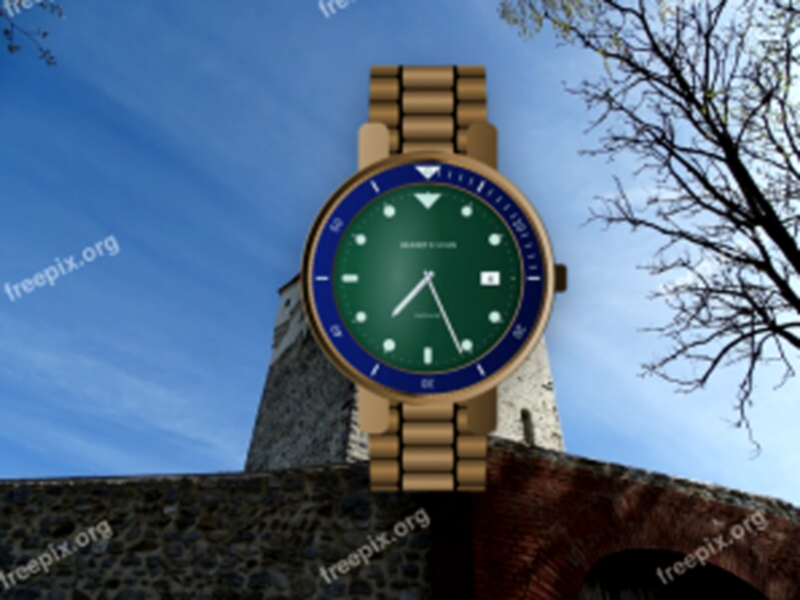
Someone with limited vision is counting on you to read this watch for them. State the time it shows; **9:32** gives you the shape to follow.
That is **7:26**
